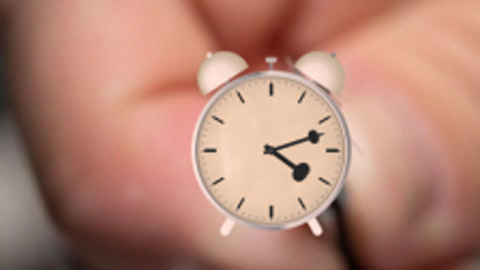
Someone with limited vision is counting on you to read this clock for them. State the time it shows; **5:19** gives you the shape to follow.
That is **4:12**
